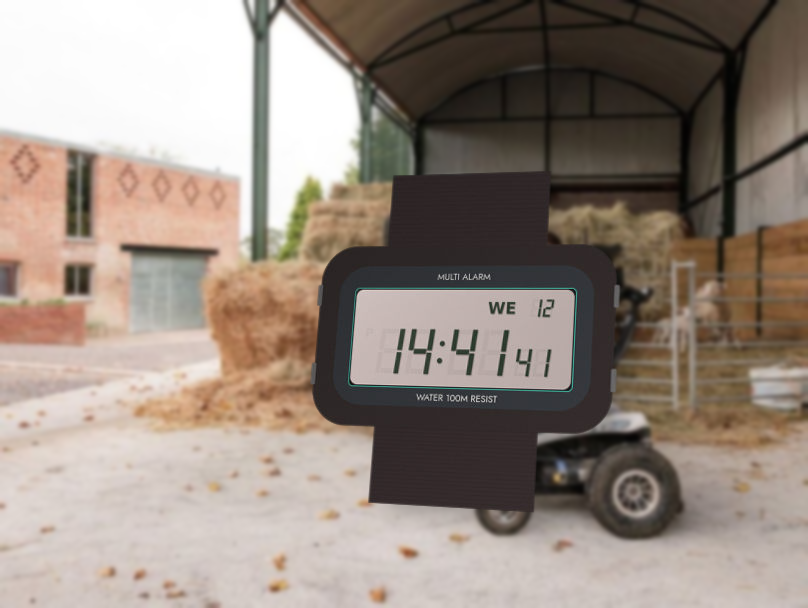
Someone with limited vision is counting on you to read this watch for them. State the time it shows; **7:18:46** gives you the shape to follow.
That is **14:41:41**
